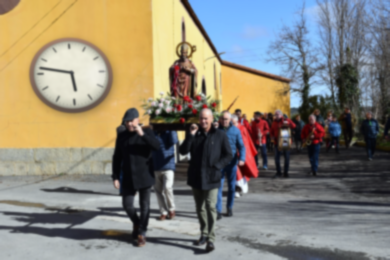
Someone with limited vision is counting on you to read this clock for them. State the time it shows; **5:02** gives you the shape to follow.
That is **5:47**
